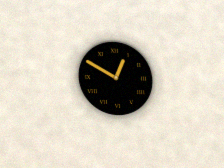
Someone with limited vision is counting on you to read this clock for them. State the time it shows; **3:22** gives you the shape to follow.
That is **12:50**
